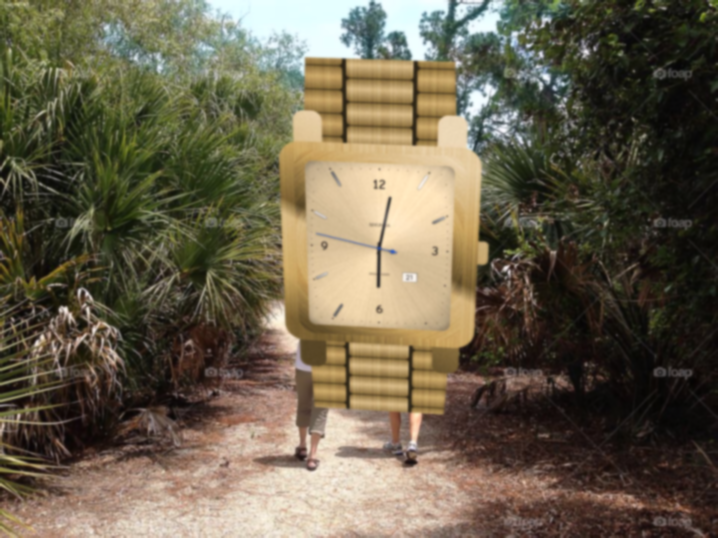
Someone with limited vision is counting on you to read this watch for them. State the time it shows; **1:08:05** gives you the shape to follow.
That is **6:01:47**
